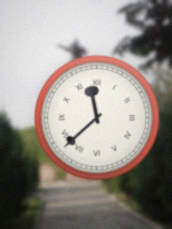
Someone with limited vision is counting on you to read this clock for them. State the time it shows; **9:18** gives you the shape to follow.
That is **11:38**
